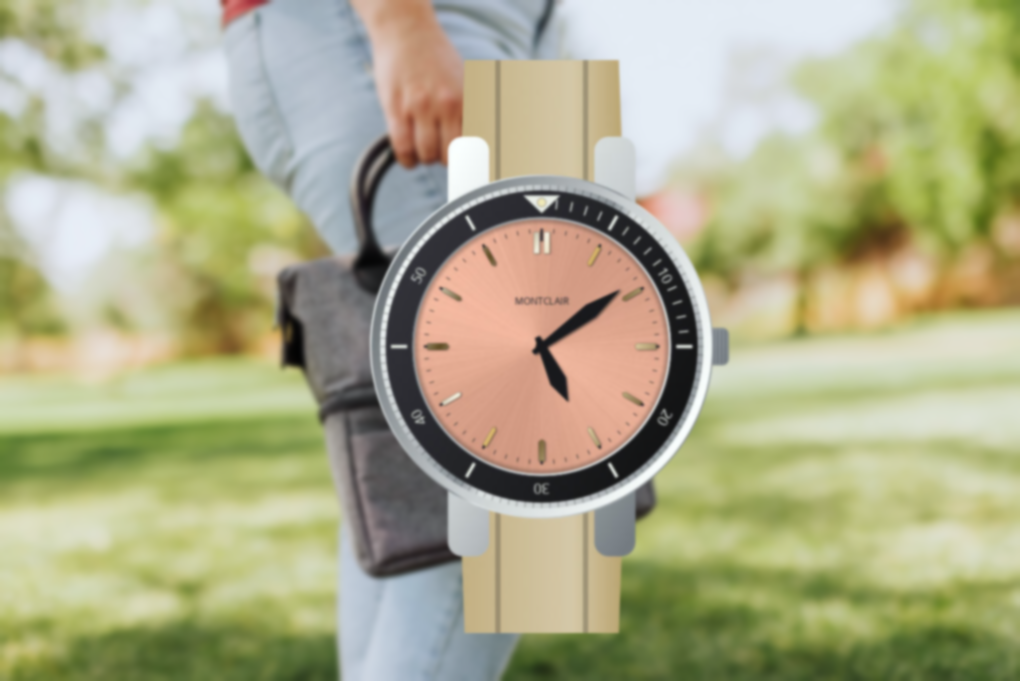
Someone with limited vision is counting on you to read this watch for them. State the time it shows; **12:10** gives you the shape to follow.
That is **5:09**
